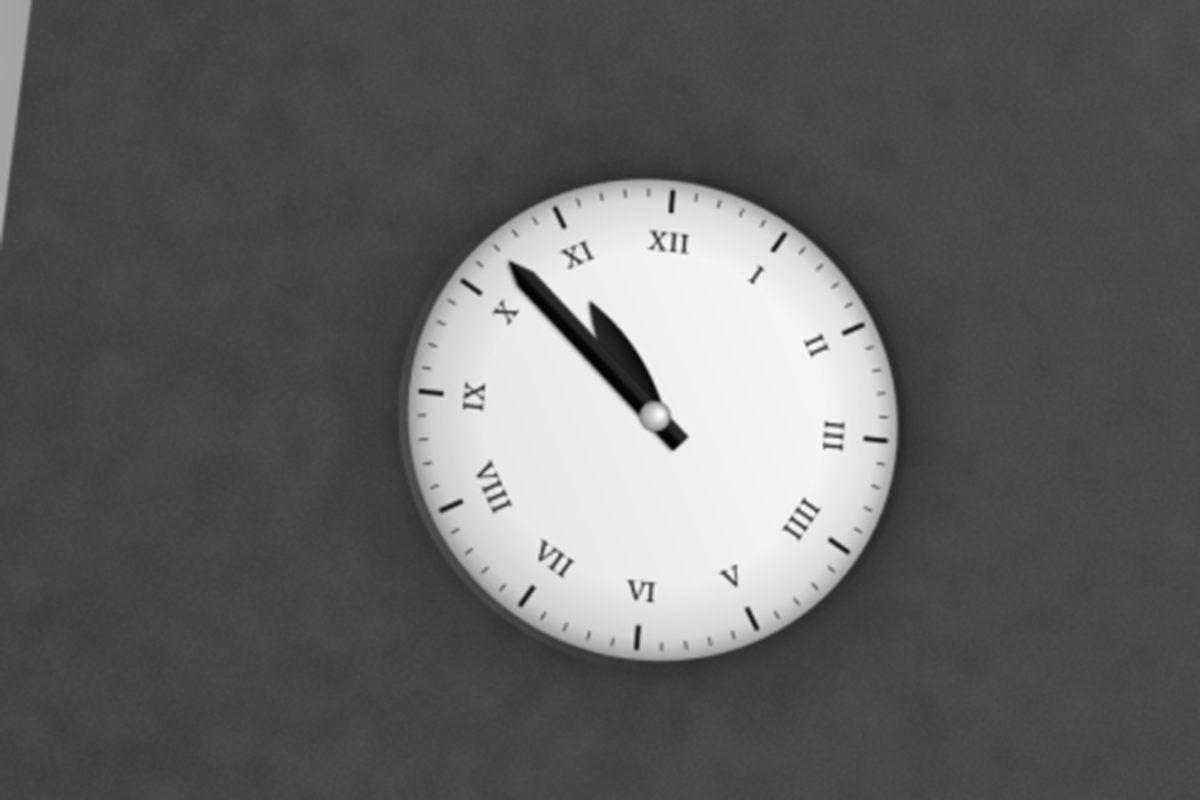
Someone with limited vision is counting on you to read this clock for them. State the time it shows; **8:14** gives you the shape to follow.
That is **10:52**
